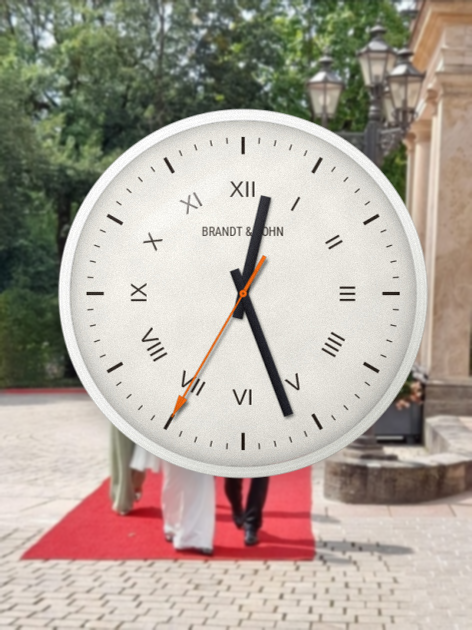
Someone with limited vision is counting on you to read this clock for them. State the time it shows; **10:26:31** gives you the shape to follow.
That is **12:26:35**
